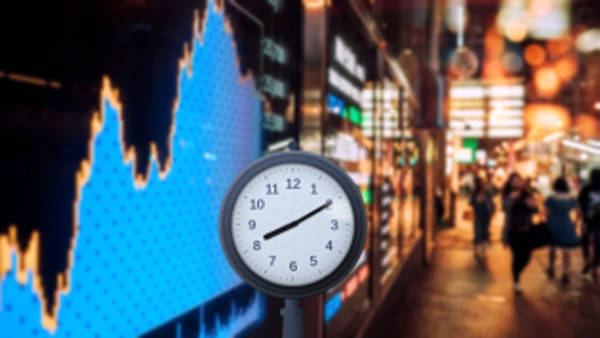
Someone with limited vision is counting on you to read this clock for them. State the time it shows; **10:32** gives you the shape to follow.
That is **8:10**
